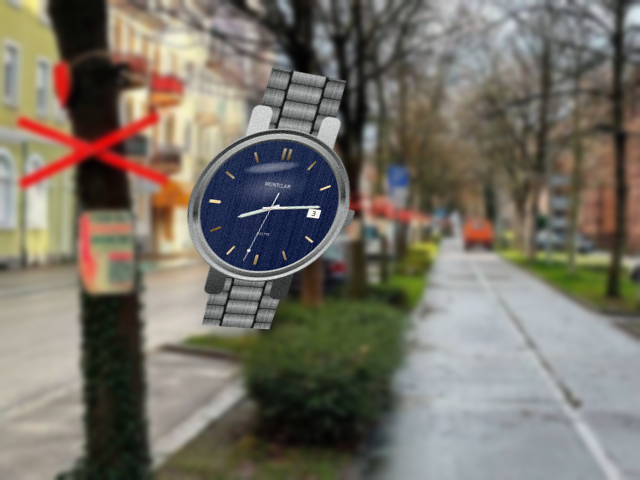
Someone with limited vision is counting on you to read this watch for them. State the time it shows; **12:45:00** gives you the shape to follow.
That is **8:13:32**
